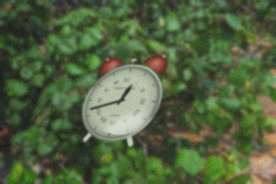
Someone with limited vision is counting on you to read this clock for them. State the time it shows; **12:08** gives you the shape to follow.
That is **12:42**
